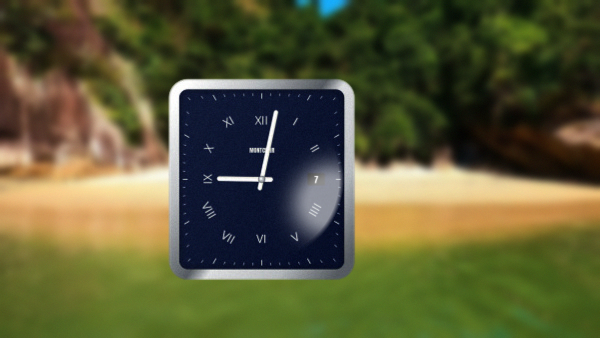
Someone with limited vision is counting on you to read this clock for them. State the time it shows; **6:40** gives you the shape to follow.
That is **9:02**
